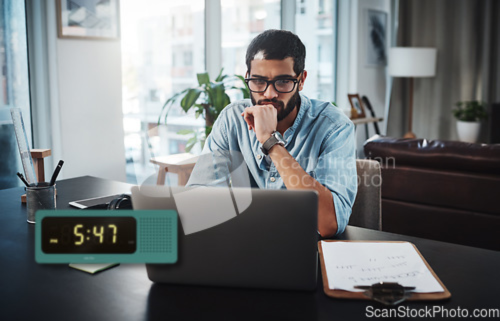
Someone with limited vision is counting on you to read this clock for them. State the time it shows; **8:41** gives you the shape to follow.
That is **5:47**
